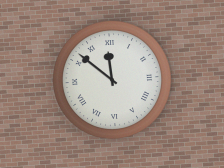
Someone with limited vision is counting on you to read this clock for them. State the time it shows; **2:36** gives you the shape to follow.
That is **11:52**
